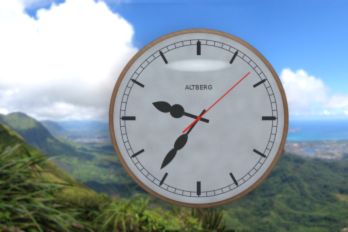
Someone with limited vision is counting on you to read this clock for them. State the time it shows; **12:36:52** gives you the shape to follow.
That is **9:36:08**
